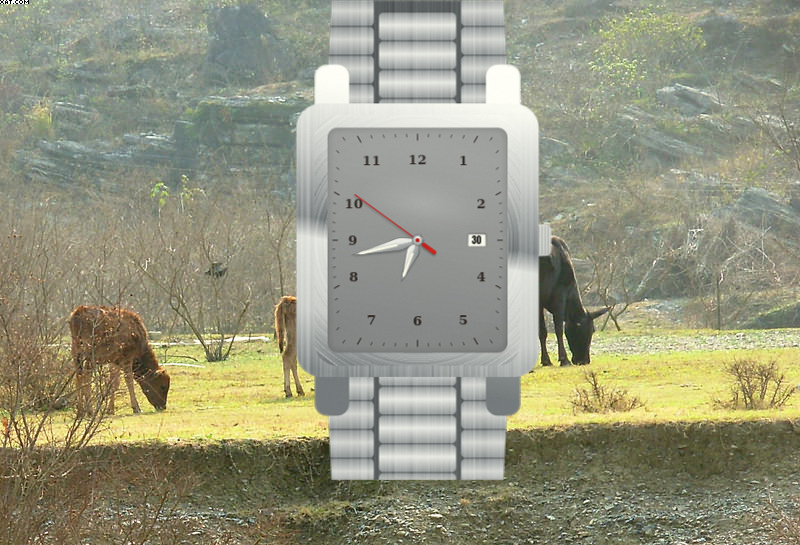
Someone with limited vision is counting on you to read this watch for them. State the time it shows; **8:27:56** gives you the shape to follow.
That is **6:42:51**
